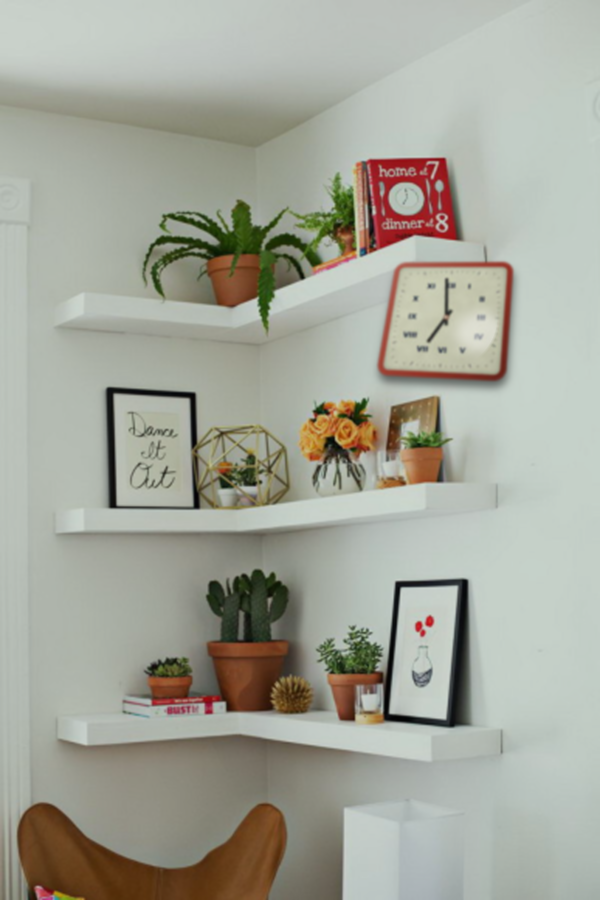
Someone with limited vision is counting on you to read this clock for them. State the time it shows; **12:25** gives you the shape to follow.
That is **6:59**
